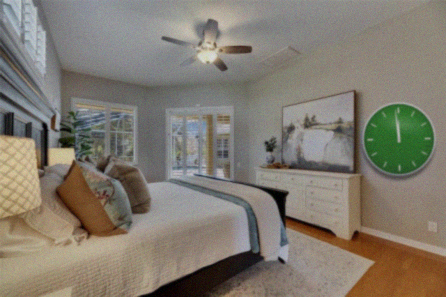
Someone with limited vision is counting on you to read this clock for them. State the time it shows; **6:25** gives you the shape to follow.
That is **11:59**
